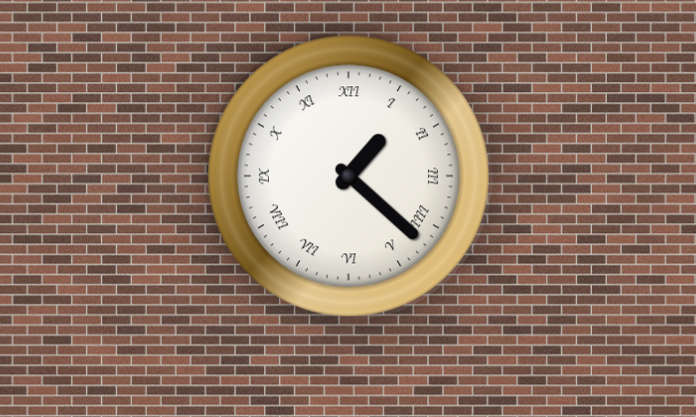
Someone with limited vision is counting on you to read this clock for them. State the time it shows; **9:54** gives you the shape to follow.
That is **1:22**
